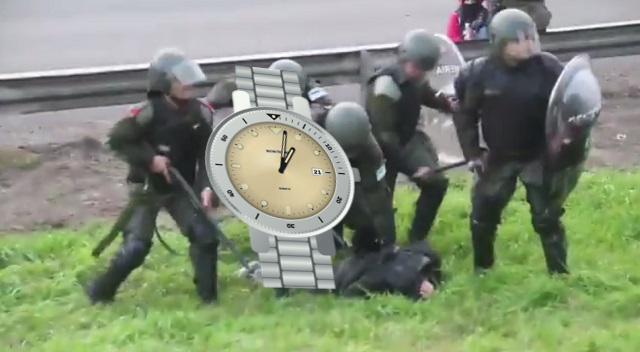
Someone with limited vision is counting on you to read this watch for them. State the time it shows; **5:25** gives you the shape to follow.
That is **1:02**
